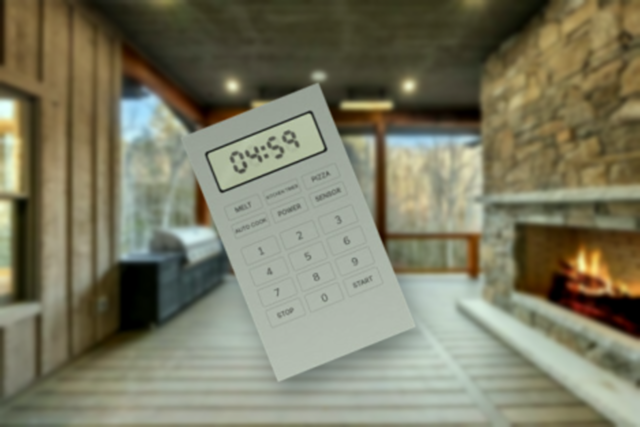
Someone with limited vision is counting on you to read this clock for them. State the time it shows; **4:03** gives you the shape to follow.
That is **4:59**
